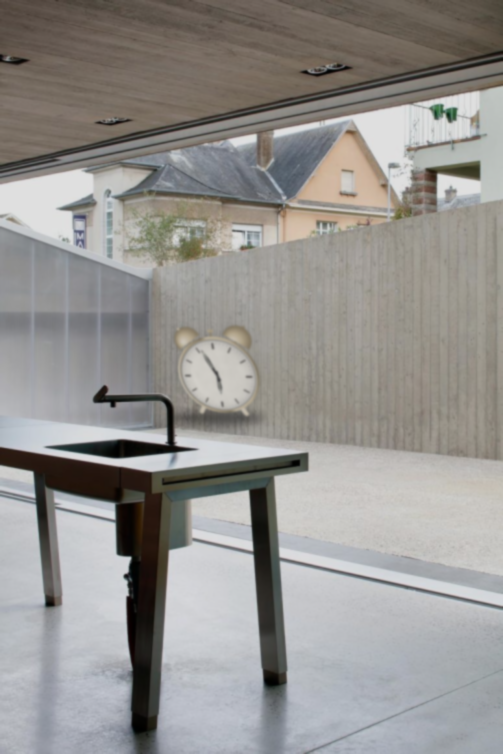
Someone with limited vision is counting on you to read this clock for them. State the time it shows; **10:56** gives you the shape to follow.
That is **5:56**
